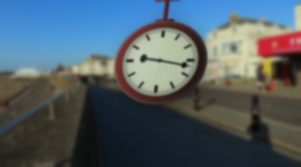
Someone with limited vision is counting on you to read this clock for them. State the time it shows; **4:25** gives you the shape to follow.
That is **9:17**
